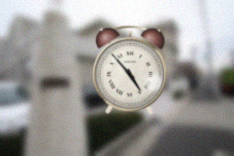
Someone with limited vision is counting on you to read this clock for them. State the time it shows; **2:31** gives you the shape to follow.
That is **4:53**
